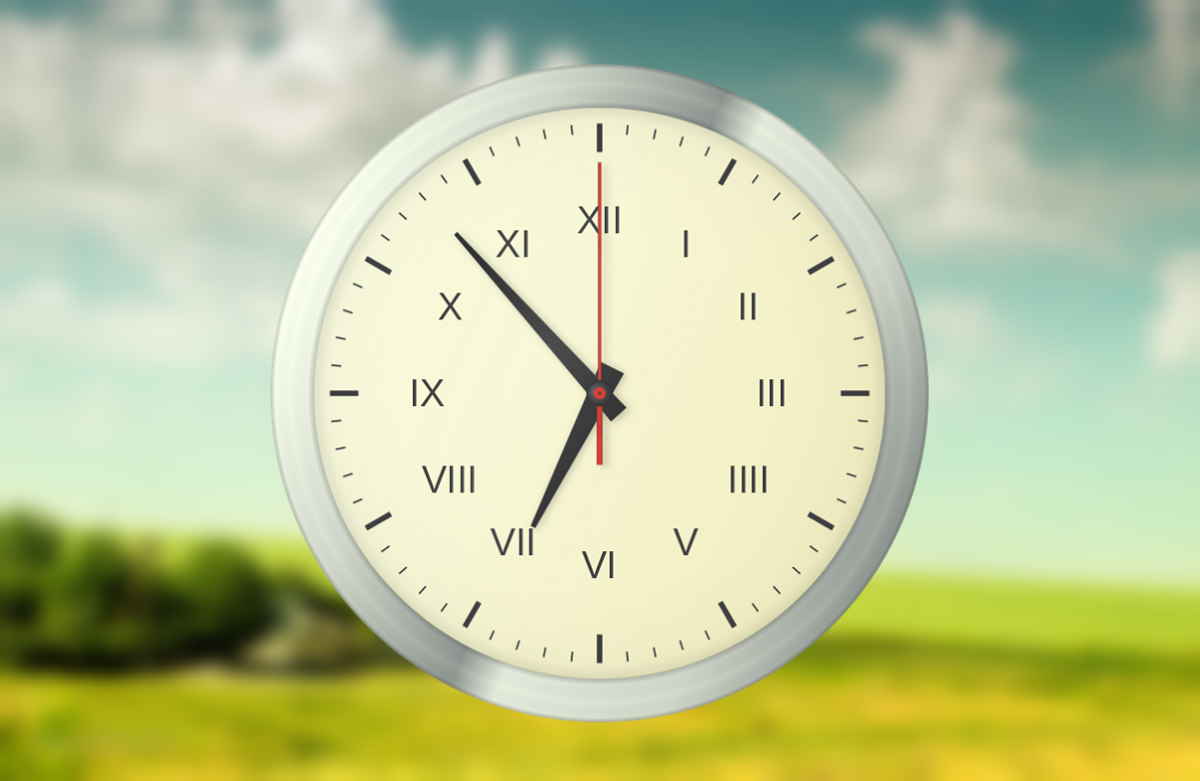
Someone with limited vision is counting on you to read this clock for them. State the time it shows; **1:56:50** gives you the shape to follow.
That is **6:53:00**
